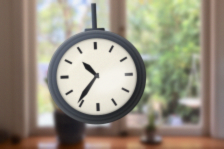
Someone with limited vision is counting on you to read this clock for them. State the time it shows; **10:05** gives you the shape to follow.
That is **10:36**
